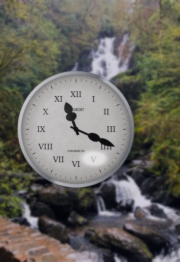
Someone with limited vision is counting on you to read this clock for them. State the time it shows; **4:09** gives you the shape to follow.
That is **11:19**
